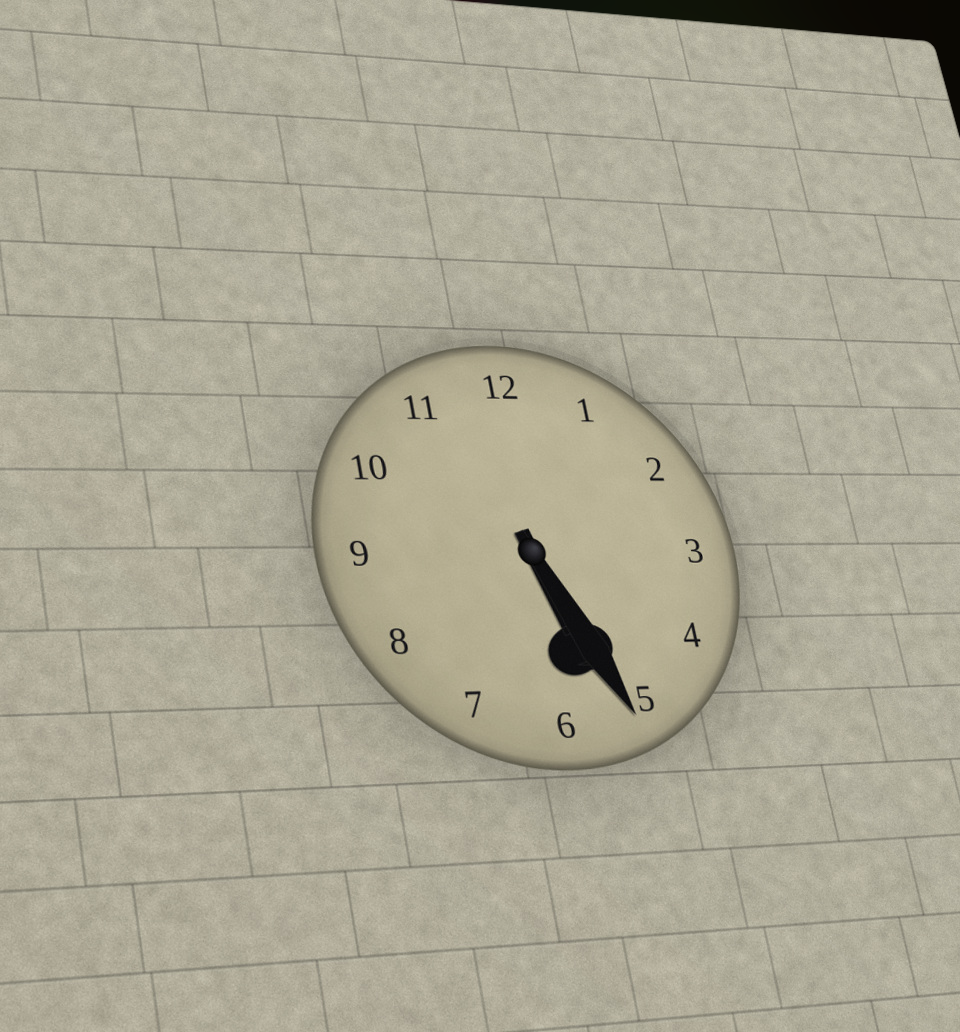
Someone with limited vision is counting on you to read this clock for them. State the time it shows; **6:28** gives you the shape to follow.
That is **5:26**
